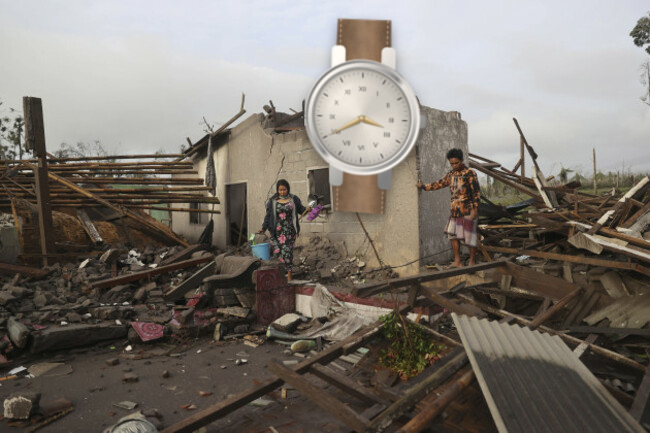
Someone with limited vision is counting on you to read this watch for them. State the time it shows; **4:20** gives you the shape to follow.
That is **3:40**
